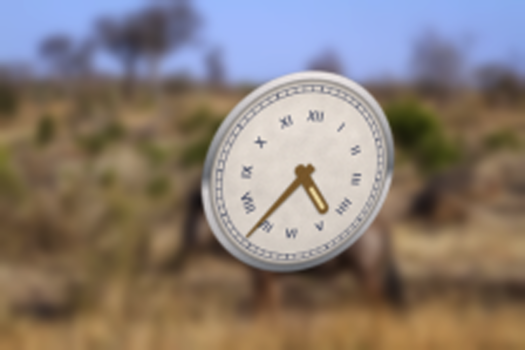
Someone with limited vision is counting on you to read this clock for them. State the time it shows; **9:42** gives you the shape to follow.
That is **4:36**
